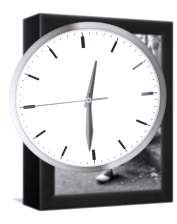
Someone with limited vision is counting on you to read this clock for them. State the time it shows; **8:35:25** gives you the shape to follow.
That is **12:30:45**
